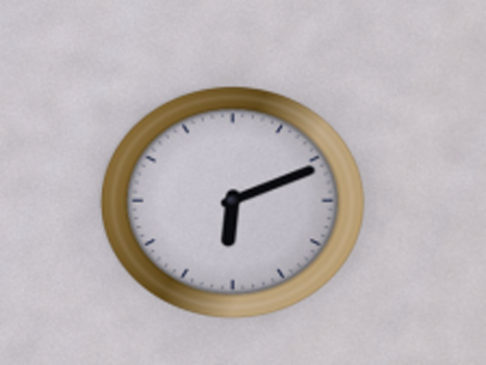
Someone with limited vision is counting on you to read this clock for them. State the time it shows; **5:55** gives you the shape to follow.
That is **6:11**
